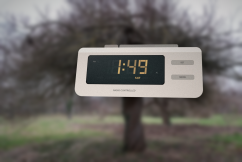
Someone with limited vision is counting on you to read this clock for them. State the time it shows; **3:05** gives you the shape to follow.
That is **1:49**
